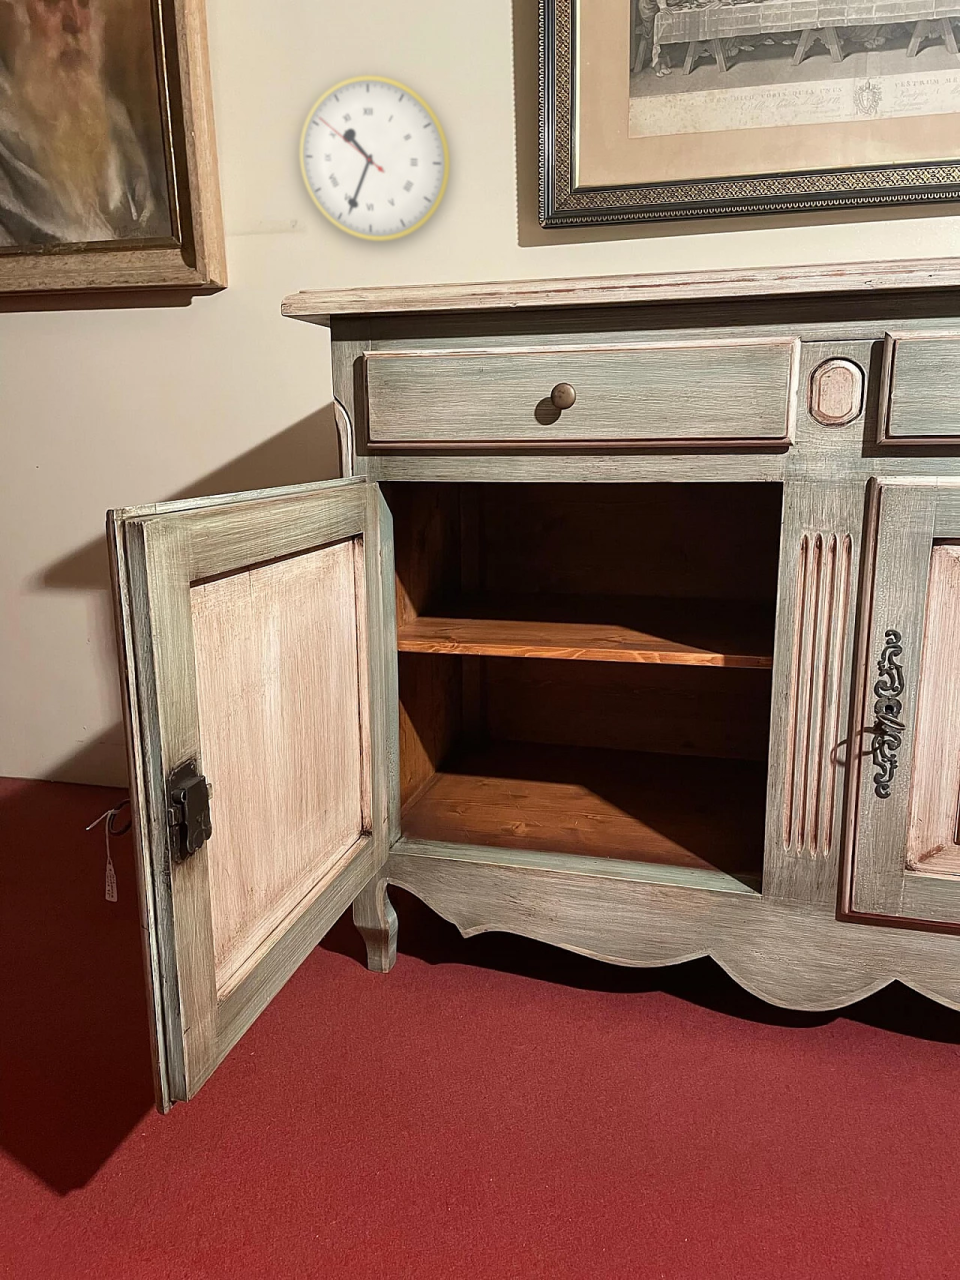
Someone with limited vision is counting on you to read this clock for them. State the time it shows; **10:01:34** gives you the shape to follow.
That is **10:33:51**
